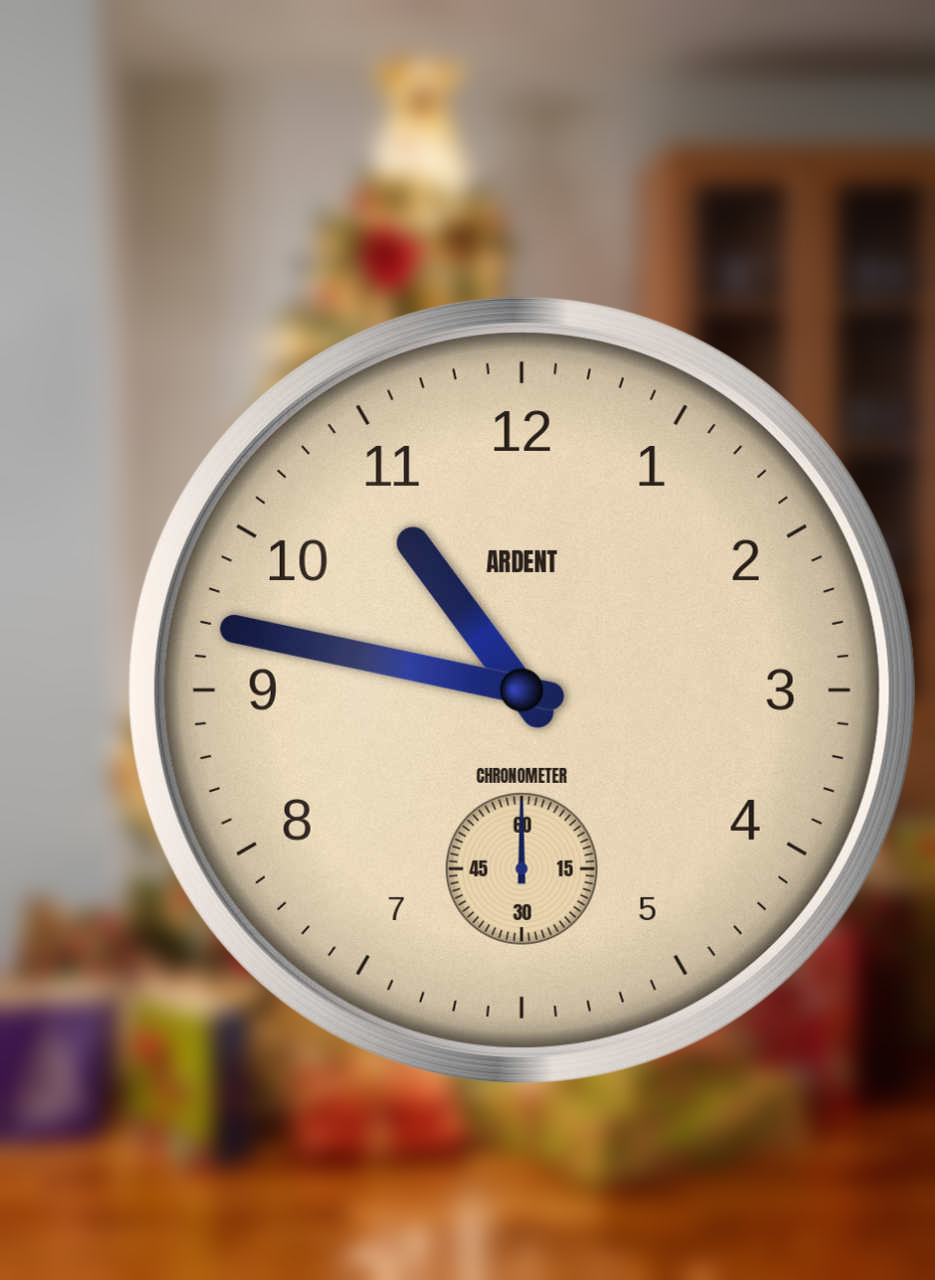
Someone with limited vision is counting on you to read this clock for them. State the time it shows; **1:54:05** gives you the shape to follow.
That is **10:47:00**
